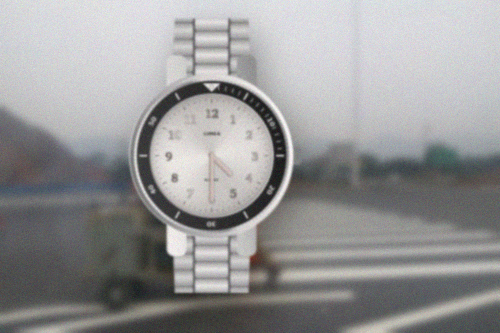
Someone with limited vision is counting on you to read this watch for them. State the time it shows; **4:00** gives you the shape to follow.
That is **4:30**
